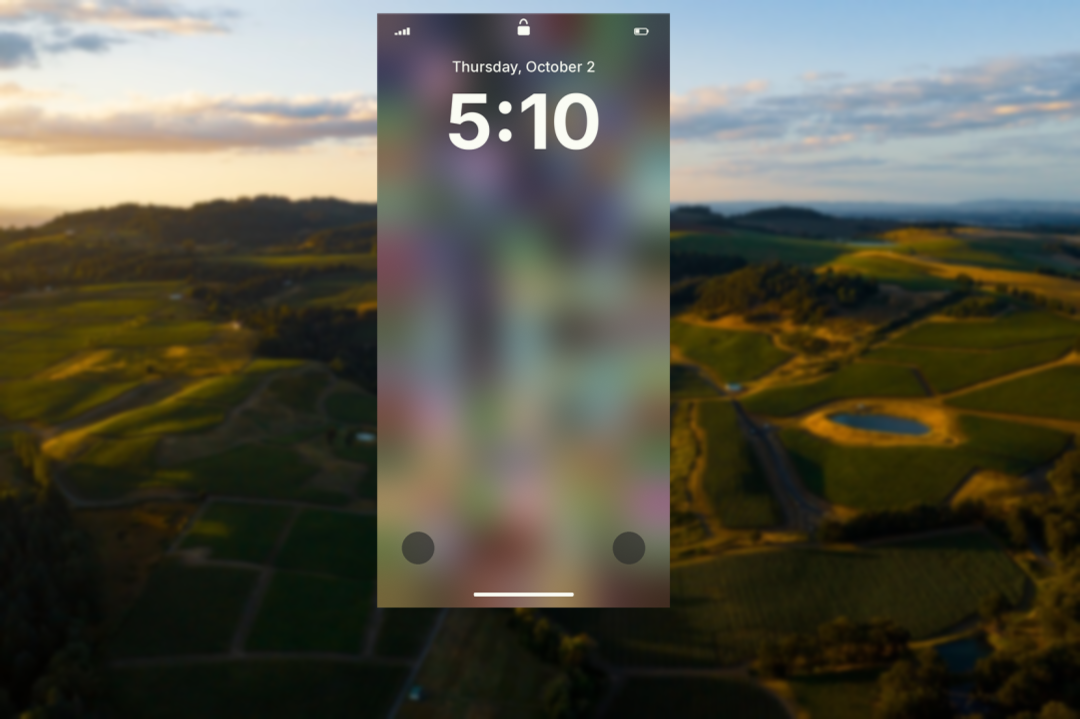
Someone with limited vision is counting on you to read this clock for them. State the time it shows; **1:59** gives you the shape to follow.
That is **5:10**
